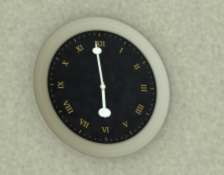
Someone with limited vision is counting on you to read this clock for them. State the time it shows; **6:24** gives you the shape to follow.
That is **5:59**
